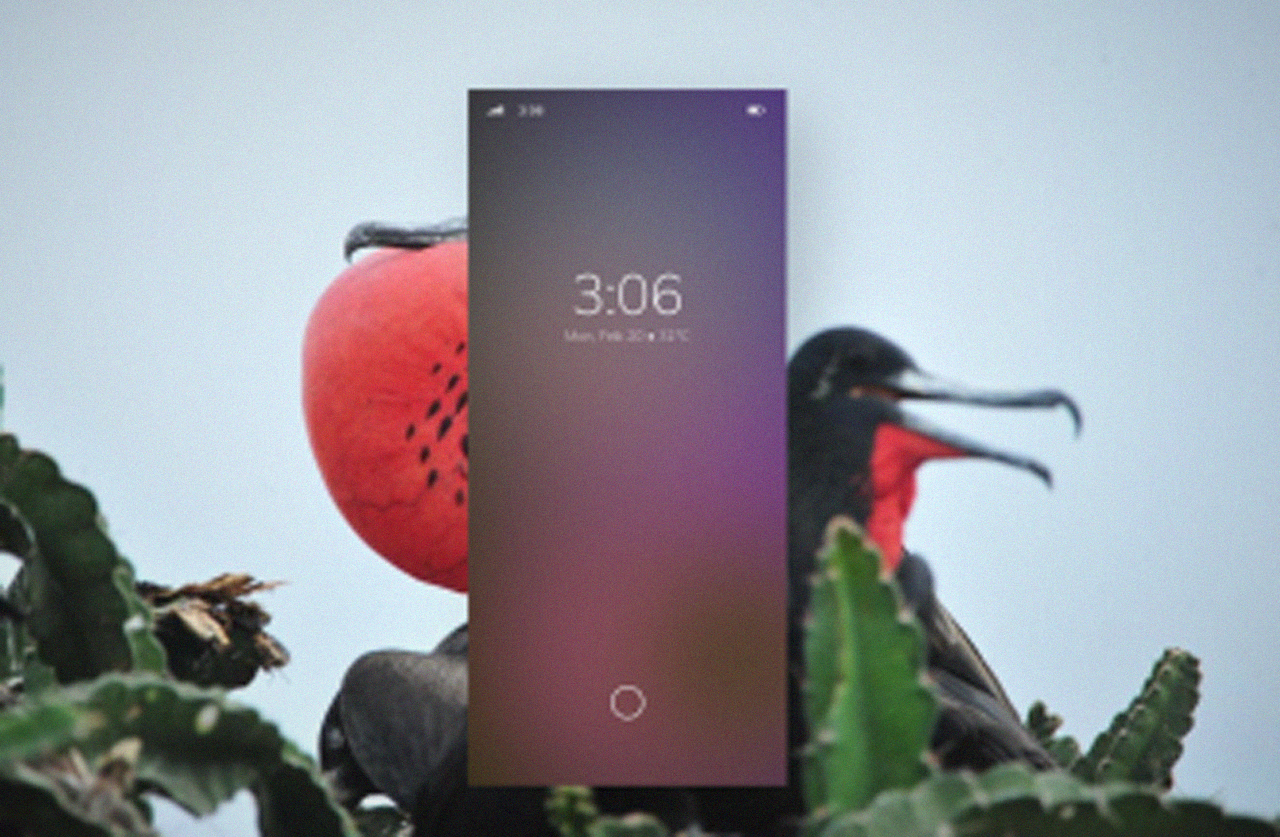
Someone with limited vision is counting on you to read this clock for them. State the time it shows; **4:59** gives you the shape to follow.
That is **3:06**
